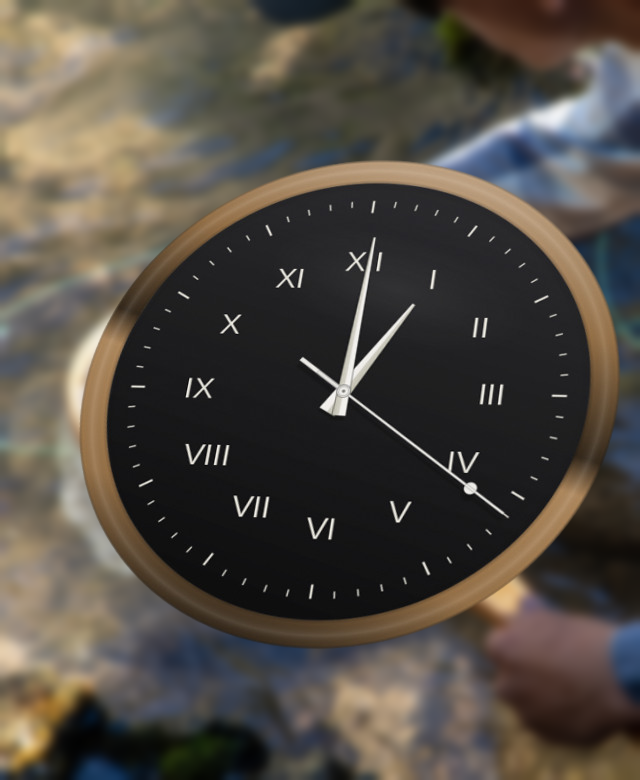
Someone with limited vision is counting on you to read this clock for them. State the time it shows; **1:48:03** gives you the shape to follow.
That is **1:00:21**
